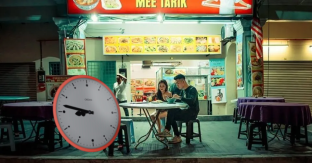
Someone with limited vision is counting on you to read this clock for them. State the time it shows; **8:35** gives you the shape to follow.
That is **8:47**
